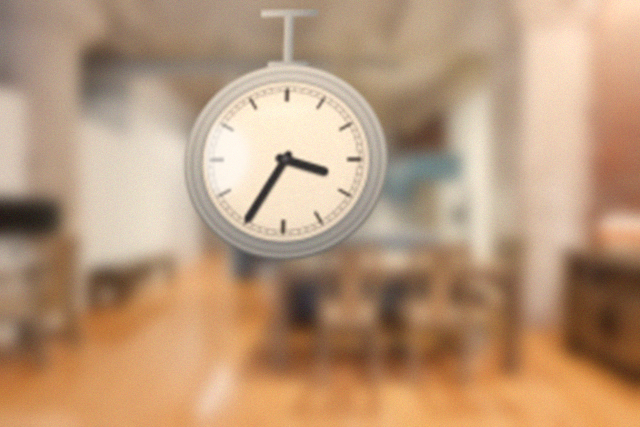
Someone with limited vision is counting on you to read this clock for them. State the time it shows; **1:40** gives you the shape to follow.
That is **3:35**
